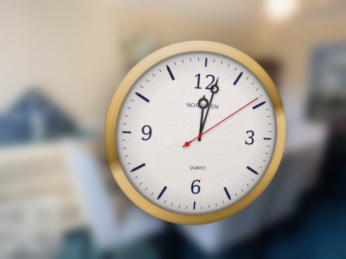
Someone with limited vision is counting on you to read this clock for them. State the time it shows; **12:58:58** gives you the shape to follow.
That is **12:02:09**
